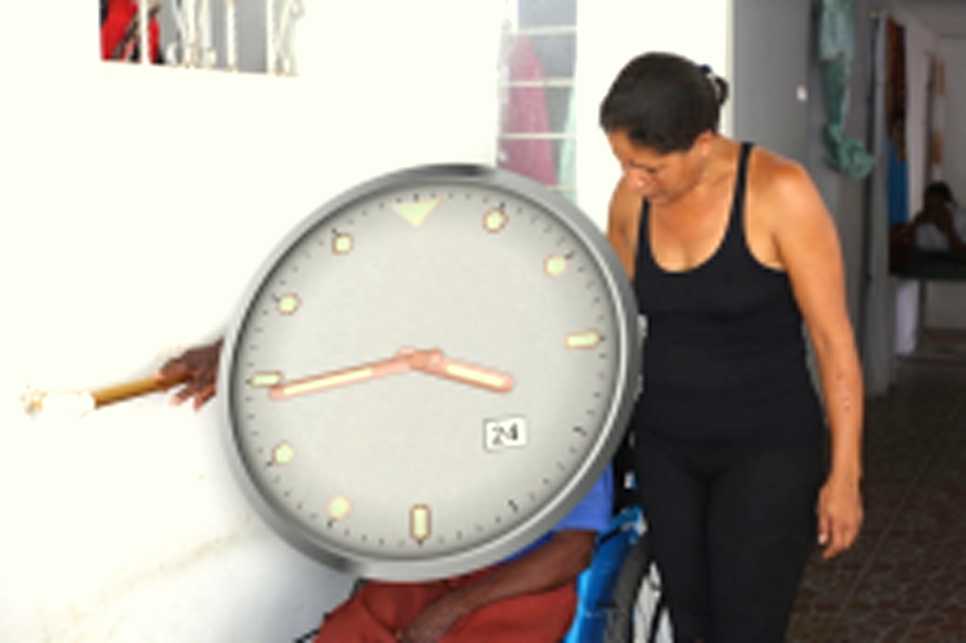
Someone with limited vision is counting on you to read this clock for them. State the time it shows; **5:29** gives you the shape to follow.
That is **3:44**
